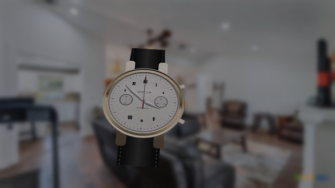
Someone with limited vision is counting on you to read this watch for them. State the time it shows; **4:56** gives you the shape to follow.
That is **3:52**
